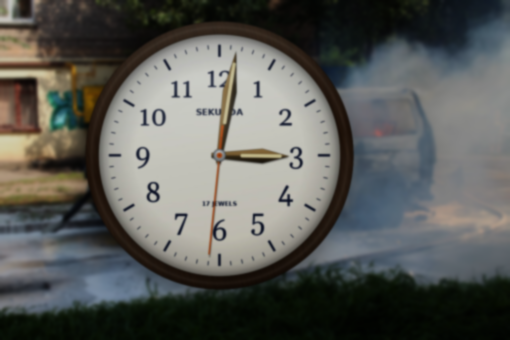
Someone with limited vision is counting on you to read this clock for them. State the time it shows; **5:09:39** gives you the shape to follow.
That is **3:01:31**
